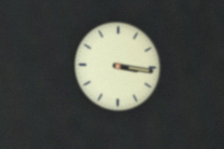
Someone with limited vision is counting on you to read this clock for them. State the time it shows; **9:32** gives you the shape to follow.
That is **3:16**
